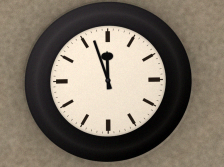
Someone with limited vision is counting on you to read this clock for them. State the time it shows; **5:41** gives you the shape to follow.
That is **11:57**
